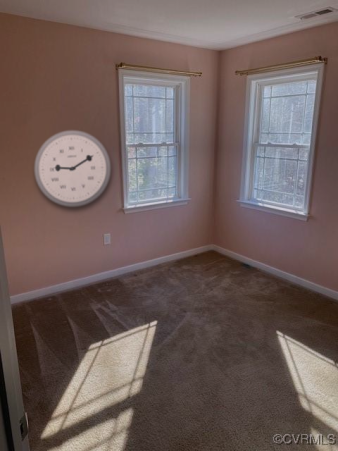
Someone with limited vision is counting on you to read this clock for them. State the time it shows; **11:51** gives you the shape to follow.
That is **9:10**
